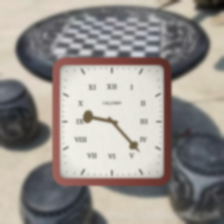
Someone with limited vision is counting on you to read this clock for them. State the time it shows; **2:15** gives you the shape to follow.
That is **9:23**
